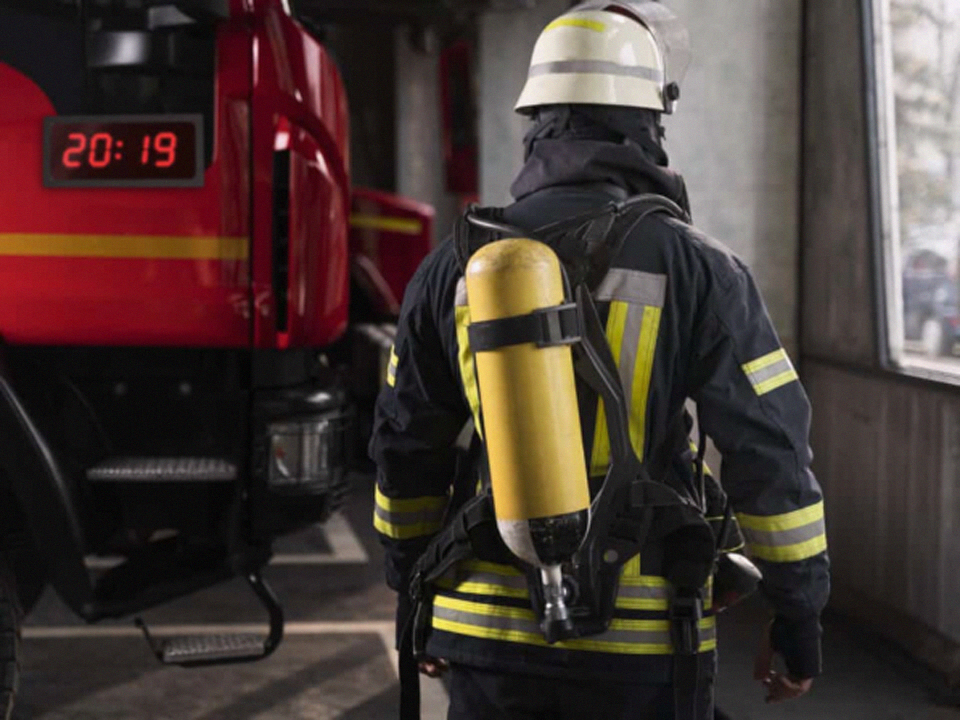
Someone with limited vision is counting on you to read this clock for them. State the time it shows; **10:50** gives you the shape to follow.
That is **20:19**
